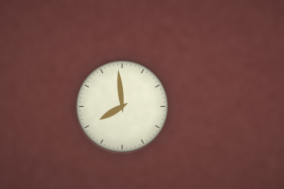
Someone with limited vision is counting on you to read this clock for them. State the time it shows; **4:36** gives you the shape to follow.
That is **7:59**
